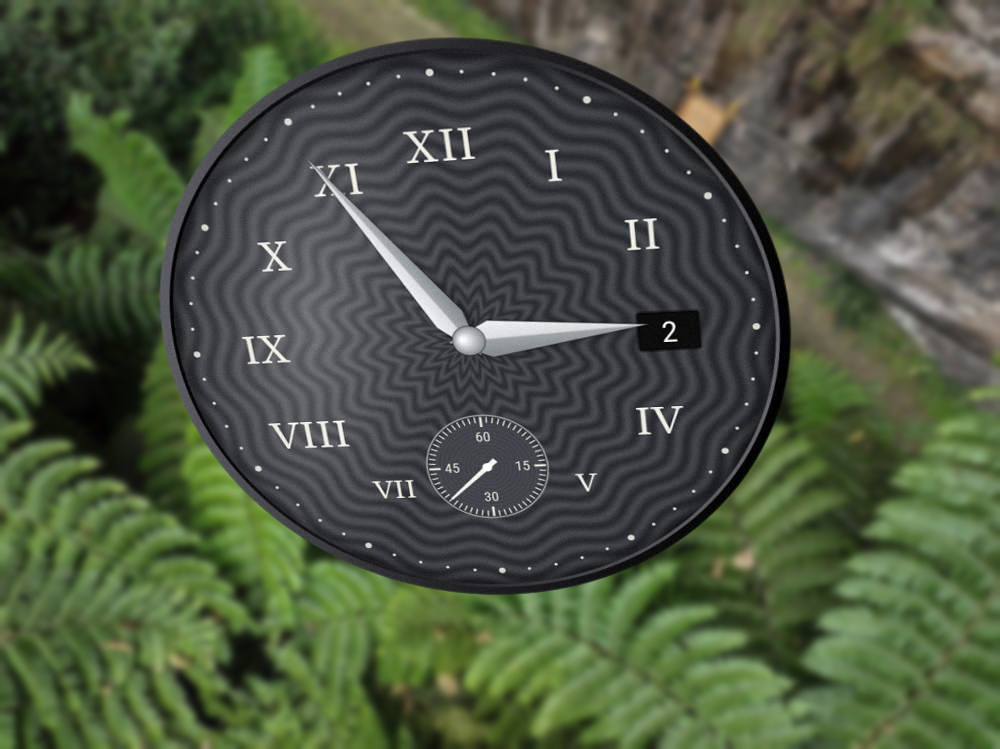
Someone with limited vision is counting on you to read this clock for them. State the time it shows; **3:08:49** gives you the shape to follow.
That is **2:54:38**
